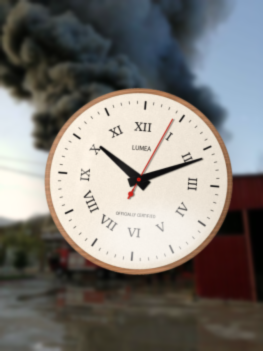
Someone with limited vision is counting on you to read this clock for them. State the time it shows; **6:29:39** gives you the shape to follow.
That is **10:11:04**
